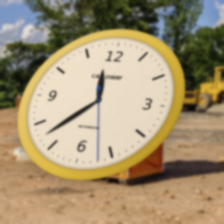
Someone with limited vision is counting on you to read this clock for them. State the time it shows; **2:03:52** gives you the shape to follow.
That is **11:37:27**
